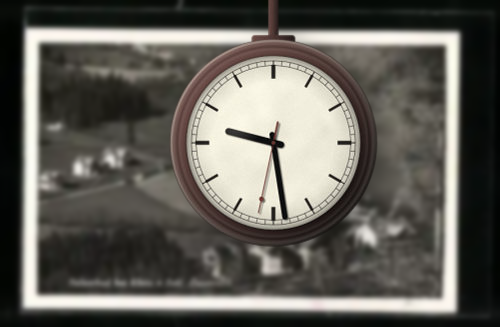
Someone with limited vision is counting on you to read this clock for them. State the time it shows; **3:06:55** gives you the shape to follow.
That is **9:28:32**
